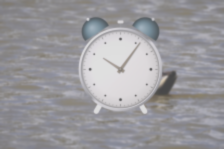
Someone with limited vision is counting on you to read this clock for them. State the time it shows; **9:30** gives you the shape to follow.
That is **10:06**
